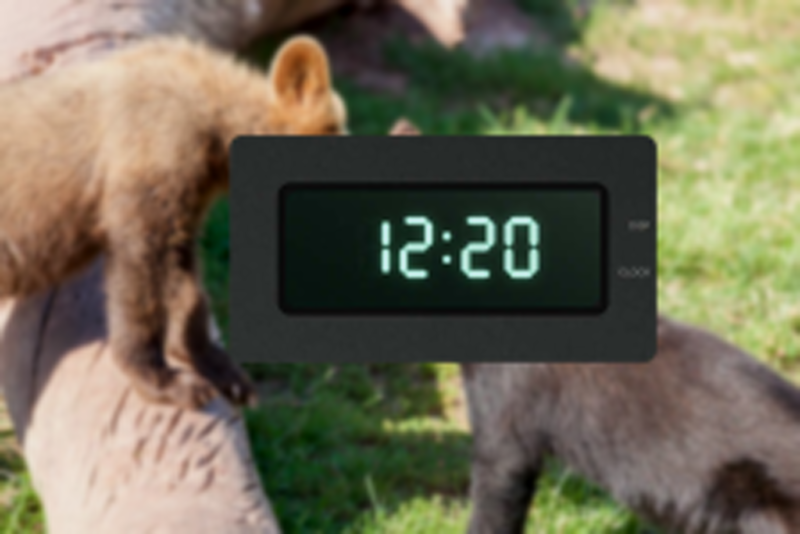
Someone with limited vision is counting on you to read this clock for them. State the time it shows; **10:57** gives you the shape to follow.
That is **12:20**
